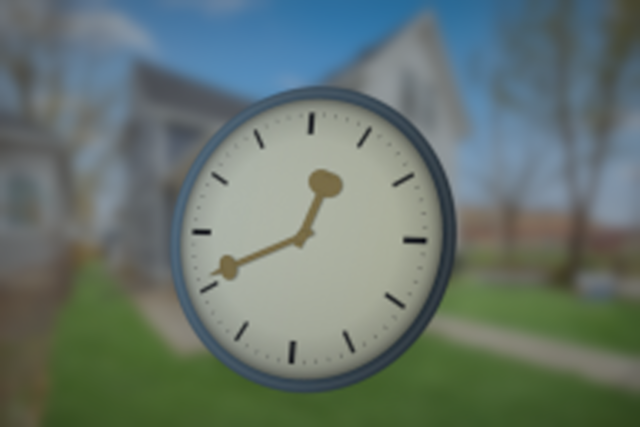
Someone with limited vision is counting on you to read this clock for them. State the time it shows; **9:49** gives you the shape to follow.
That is **12:41**
